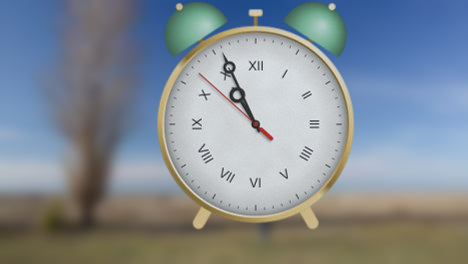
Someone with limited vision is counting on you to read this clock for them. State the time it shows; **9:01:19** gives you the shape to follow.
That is **10:55:52**
